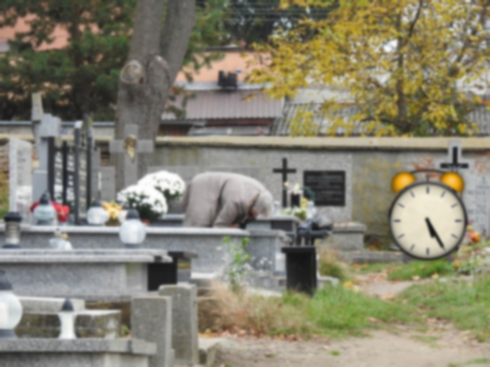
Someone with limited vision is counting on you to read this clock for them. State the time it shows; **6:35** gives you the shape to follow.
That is **5:25**
